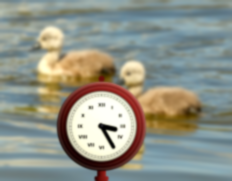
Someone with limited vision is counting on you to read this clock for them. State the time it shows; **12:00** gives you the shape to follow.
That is **3:25**
